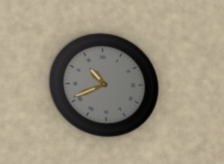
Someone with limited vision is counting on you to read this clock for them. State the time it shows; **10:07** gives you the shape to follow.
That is **10:41**
